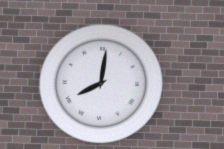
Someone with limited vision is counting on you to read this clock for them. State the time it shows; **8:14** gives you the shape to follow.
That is **8:01**
